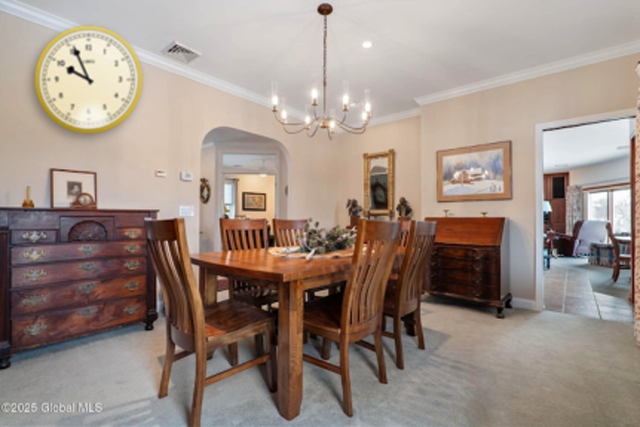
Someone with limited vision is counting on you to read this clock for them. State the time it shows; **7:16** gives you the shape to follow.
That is **9:56**
